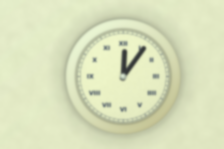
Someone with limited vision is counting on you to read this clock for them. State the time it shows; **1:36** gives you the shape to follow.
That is **12:06**
